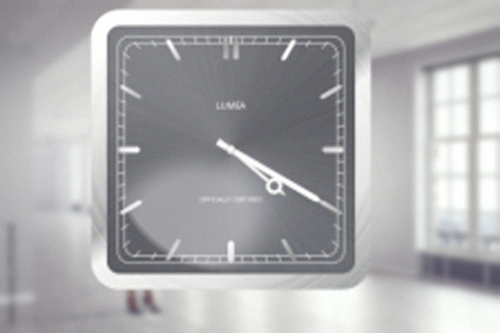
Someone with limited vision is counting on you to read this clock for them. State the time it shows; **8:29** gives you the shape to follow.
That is **4:20**
